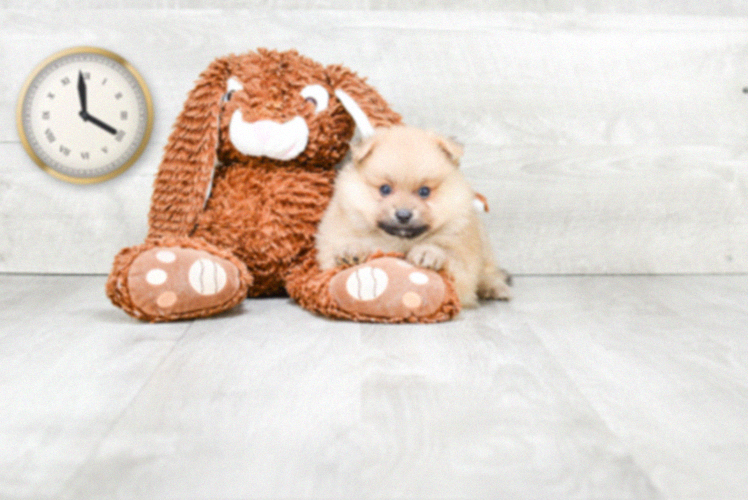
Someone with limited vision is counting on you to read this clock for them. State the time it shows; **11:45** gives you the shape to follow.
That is **3:59**
